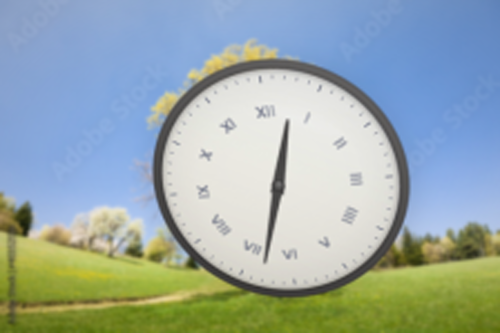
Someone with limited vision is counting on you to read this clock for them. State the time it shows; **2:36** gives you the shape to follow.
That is **12:33**
